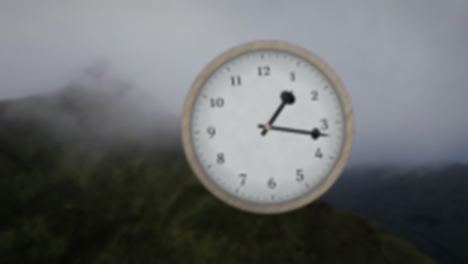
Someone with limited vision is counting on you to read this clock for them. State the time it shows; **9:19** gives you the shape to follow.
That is **1:17**
